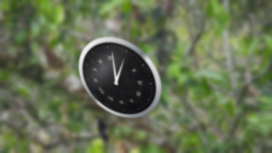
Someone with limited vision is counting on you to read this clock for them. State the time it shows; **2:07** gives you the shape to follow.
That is **1:01**
